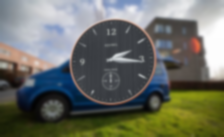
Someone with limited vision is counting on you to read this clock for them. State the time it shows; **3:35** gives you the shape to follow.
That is **2:16**
